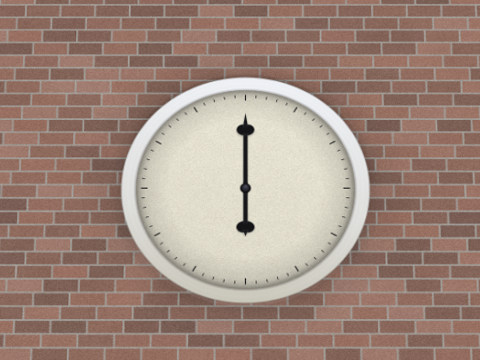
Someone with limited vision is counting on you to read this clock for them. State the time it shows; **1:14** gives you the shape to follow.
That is **6:00**
